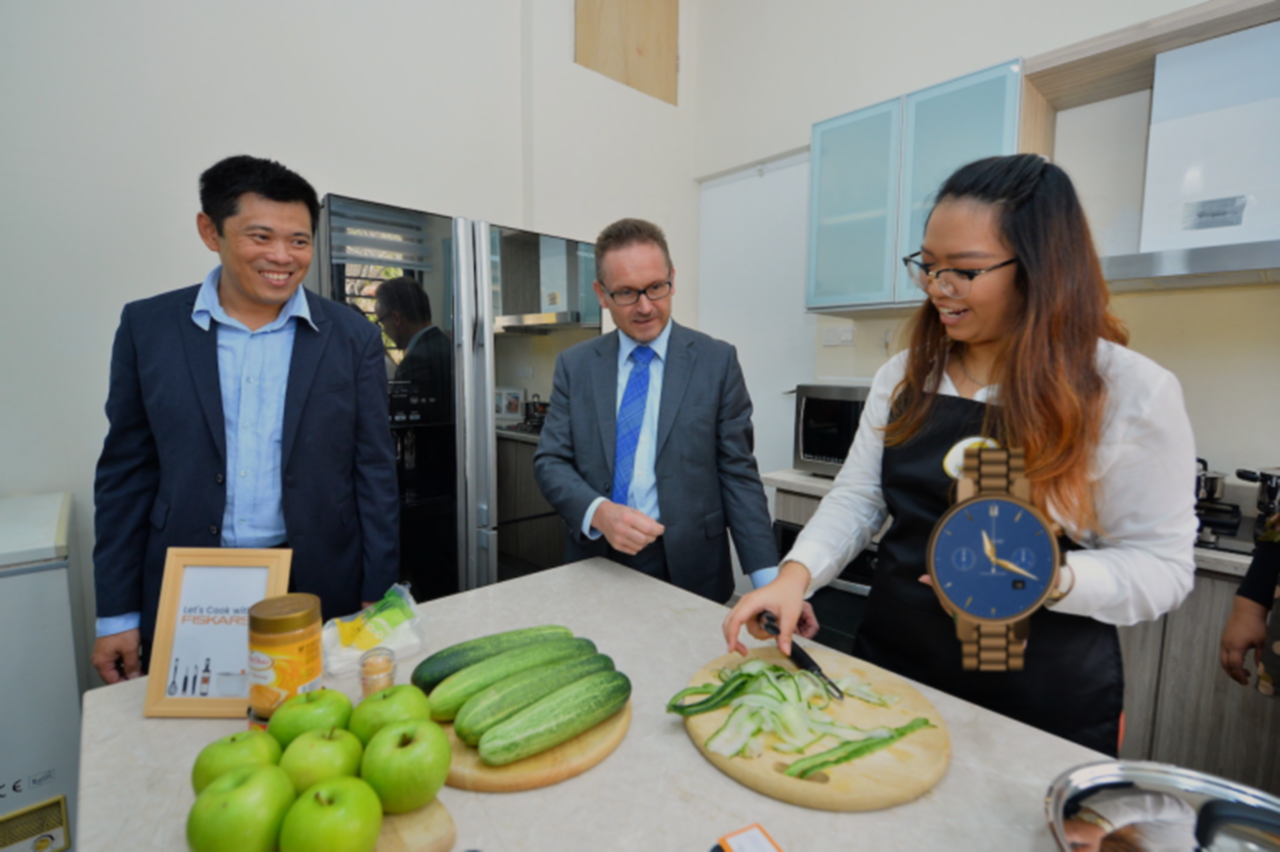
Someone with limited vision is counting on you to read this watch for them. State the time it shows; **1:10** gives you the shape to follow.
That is **11:19**
